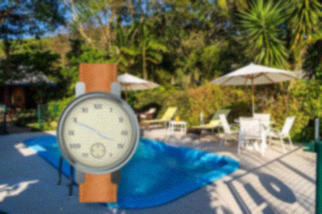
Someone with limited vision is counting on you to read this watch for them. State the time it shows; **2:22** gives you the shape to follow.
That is **3:49**
